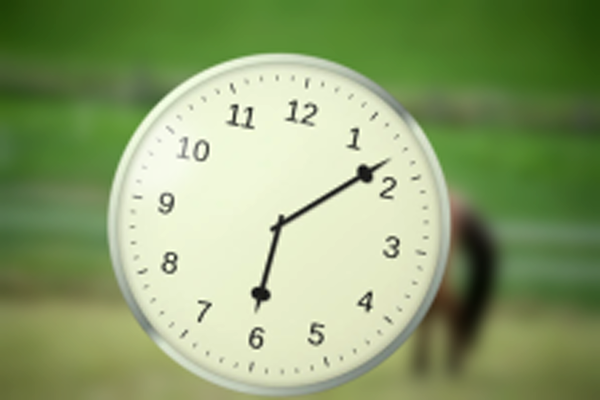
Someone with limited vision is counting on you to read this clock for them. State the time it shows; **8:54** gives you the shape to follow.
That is **6:08**
